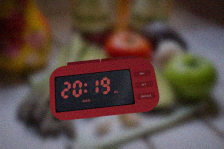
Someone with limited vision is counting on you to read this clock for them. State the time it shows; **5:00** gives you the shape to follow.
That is **20:19**
